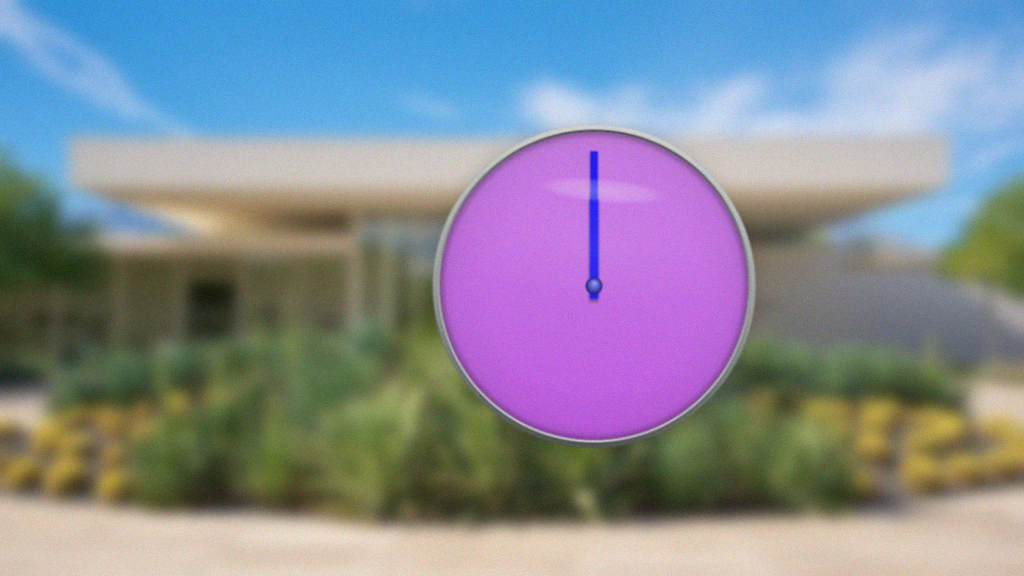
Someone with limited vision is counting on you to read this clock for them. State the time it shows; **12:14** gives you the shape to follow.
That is **12:00**
